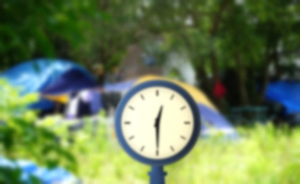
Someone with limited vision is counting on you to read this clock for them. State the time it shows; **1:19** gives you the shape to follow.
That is **12:30**
